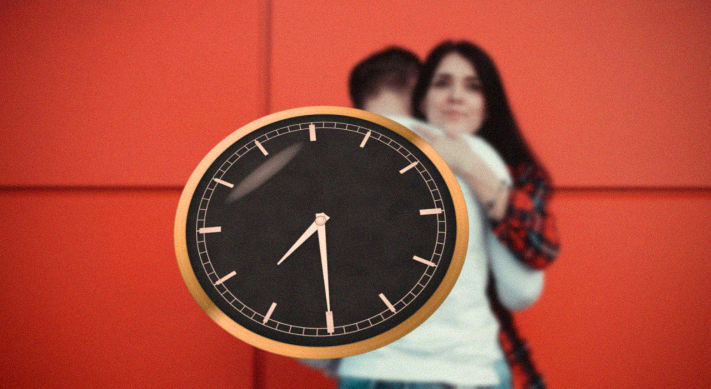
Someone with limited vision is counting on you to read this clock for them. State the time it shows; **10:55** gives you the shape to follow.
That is **7:30**
